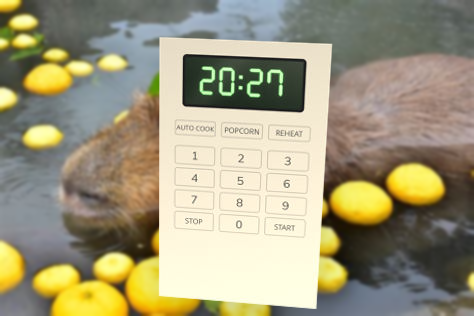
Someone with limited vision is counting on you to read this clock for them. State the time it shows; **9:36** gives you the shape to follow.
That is **20:27**
